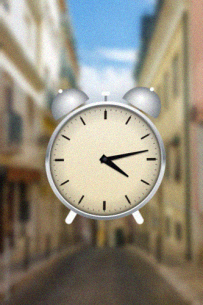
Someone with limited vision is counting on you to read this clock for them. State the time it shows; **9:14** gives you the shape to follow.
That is **4:13**
